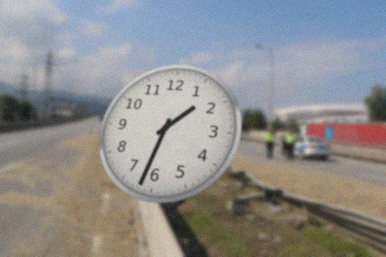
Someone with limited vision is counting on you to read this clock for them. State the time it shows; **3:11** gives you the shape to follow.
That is **1:32**
